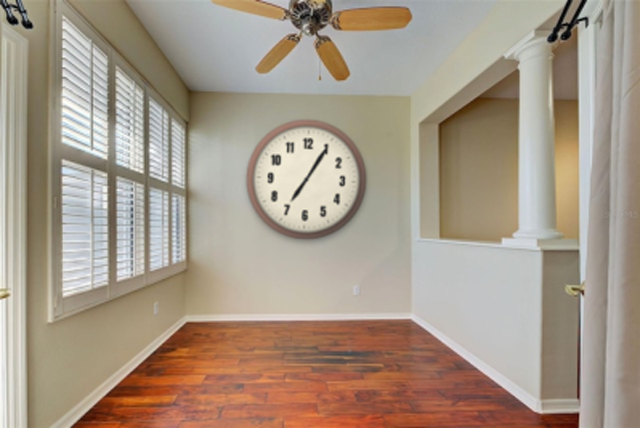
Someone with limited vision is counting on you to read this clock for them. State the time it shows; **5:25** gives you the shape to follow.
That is **7:05**
